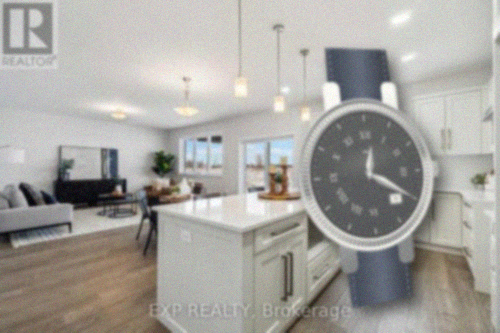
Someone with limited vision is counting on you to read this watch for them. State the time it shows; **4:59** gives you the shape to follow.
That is **12:20**
